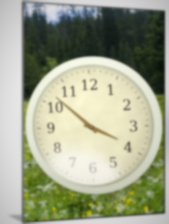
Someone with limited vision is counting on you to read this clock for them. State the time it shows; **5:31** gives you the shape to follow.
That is **3:52**
